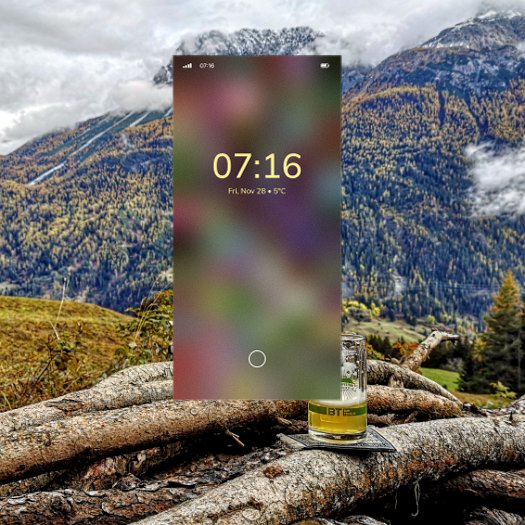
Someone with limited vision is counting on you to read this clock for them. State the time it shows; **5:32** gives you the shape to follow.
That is **7:16**
